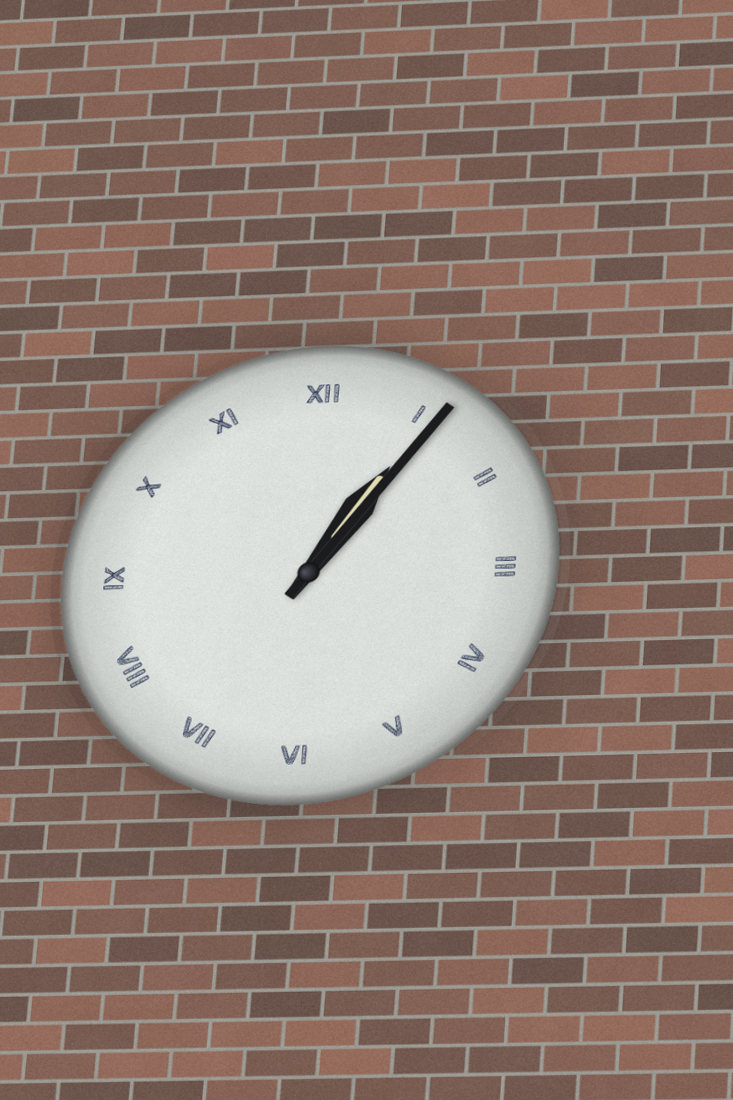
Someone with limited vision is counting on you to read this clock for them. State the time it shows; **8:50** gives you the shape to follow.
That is **1:06**
